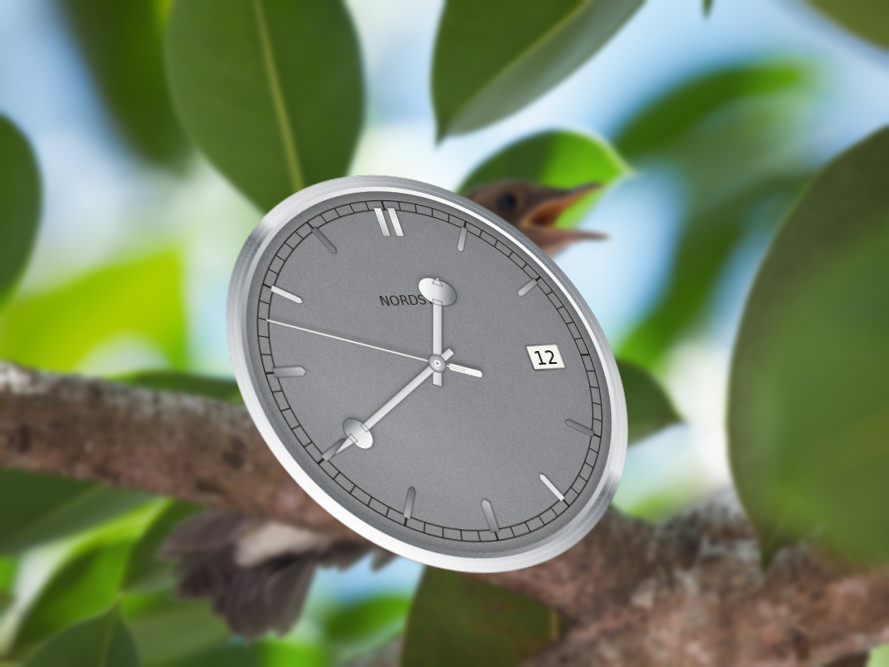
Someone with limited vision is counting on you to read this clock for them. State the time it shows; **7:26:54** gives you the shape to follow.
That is **12:39:48**
